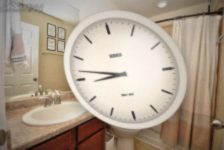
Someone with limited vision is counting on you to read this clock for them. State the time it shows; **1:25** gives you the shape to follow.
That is **8:47**
